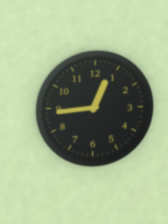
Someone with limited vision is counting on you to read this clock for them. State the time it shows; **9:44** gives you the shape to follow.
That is **12:44**
